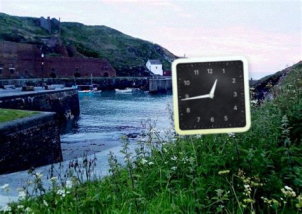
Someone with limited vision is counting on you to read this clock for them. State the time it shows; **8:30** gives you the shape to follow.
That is **12:44**
